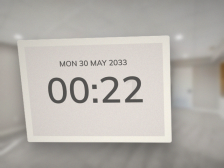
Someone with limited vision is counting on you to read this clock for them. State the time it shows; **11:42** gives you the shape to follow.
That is **0:22**
